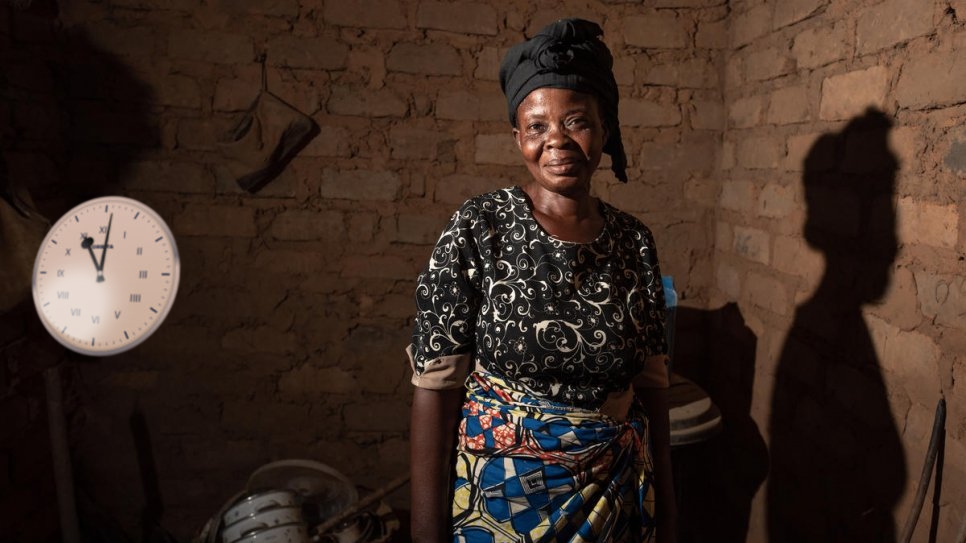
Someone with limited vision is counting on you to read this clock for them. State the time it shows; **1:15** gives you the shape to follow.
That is **11:01**
